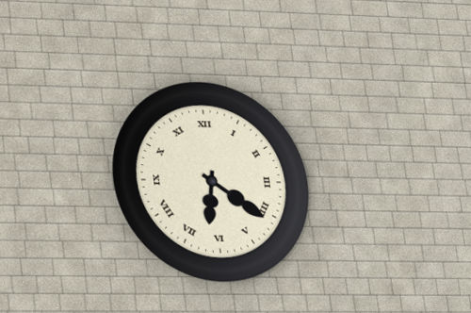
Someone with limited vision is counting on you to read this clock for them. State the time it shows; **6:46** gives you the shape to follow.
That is **6:21**
